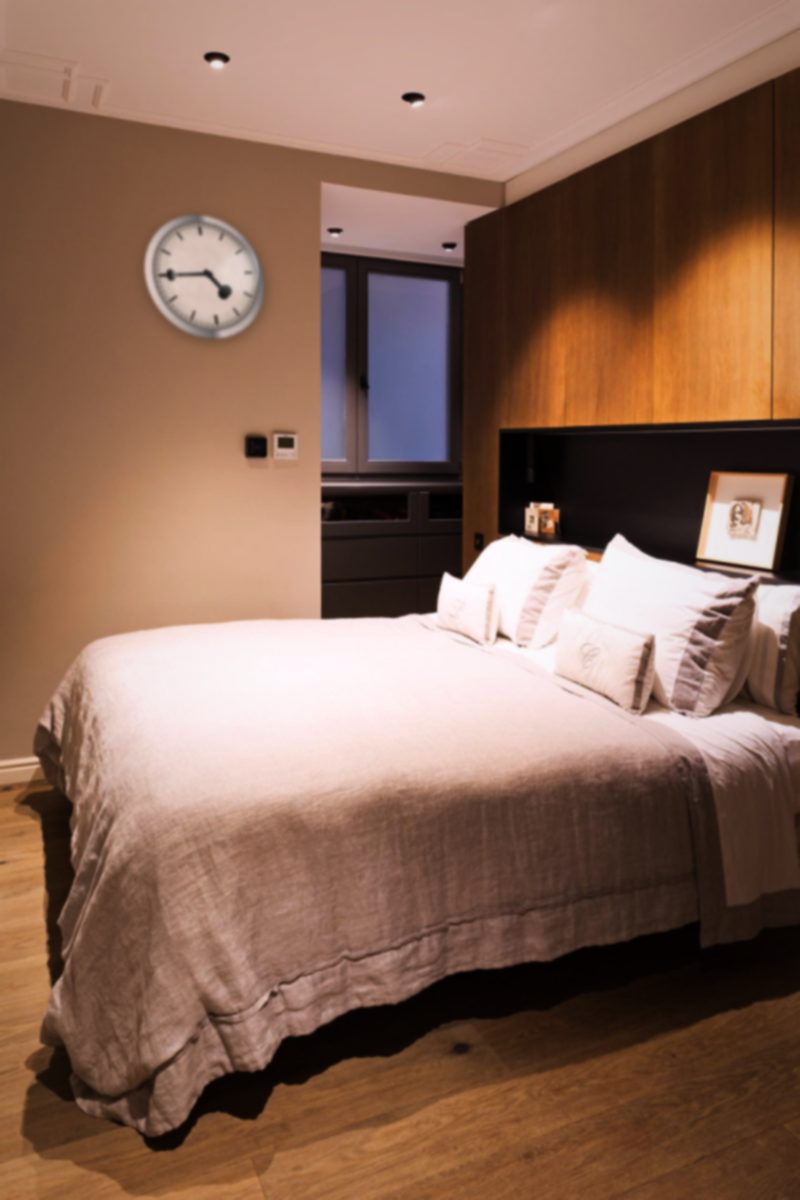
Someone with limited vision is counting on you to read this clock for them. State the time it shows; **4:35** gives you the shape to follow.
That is **4:45**
